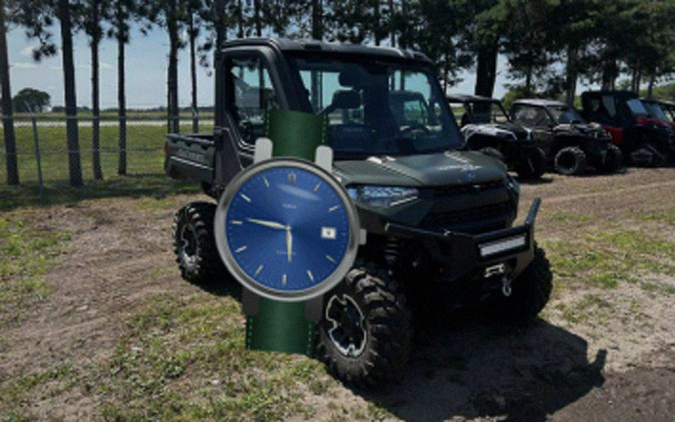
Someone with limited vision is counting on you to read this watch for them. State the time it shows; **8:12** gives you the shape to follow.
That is **5:46**
